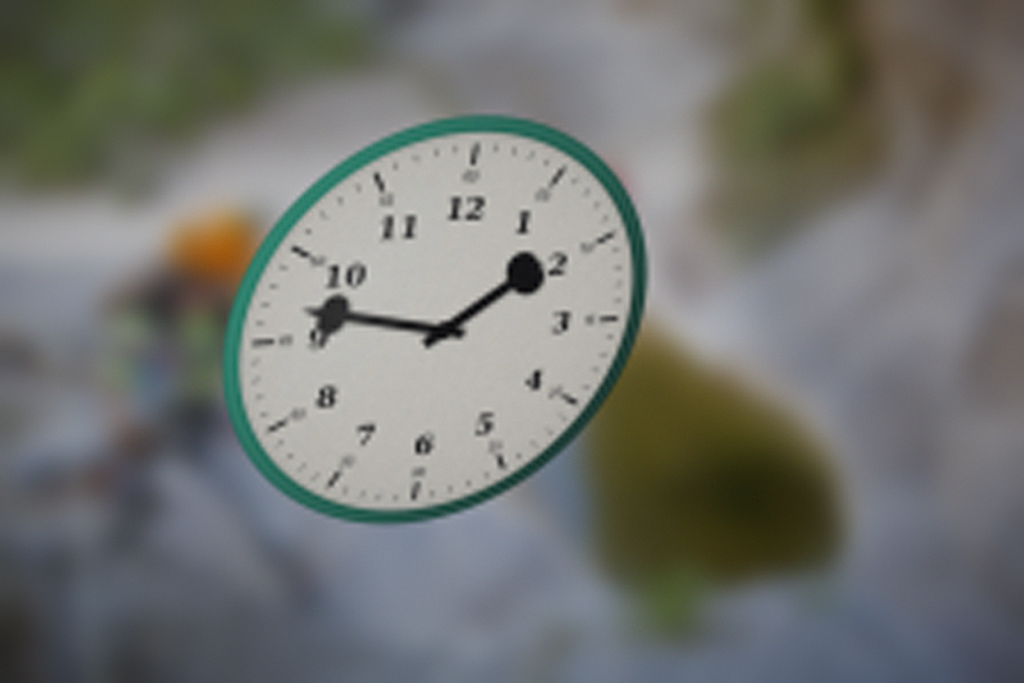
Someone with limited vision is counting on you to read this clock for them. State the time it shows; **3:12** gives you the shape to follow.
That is **1:47**
